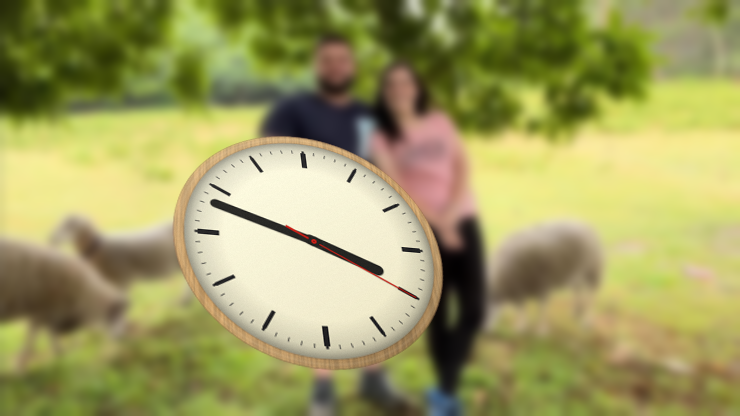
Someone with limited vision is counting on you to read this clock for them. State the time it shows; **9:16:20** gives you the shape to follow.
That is **3:48:20**
